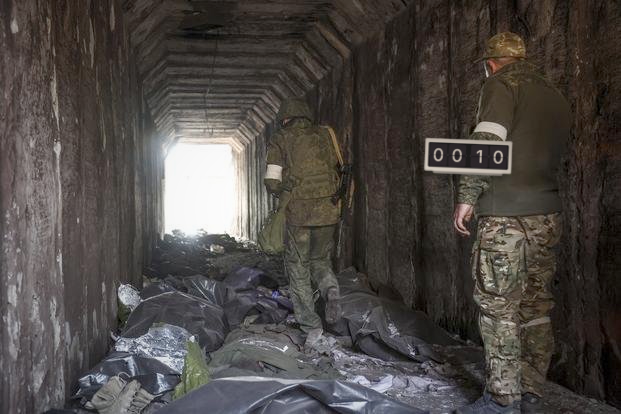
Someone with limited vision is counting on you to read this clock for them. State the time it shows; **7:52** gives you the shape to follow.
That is **0:10**
